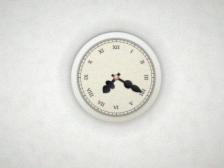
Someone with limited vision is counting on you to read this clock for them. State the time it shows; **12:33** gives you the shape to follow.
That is **7:20**
